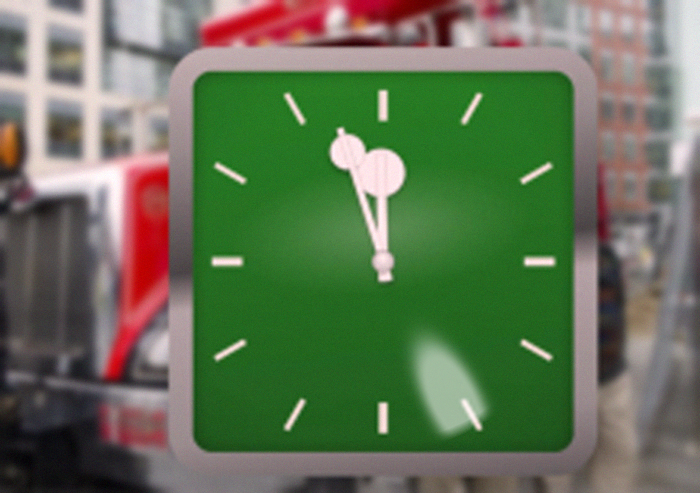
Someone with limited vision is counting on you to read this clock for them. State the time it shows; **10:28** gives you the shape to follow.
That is **11:57**
